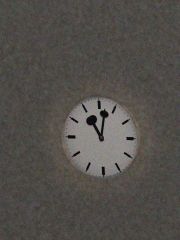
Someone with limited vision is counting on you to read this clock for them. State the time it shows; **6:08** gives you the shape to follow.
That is **11:02**
